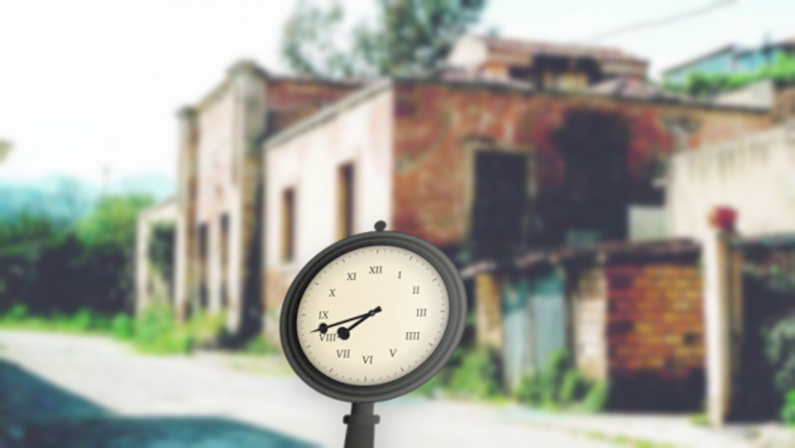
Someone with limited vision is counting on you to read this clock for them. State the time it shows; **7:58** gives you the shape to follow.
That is **7:42**
